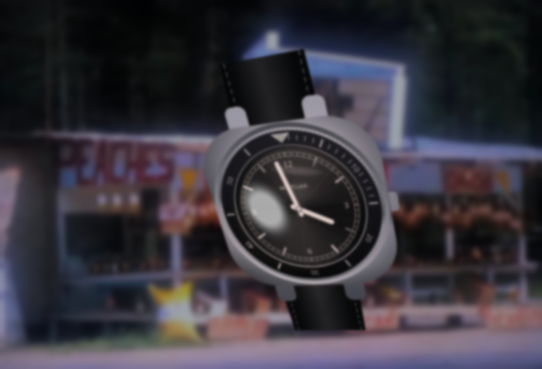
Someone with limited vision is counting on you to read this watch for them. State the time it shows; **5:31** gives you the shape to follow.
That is **3:58**
